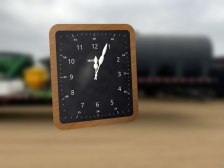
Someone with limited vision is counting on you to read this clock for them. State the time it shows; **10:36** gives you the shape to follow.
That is **12:04**
